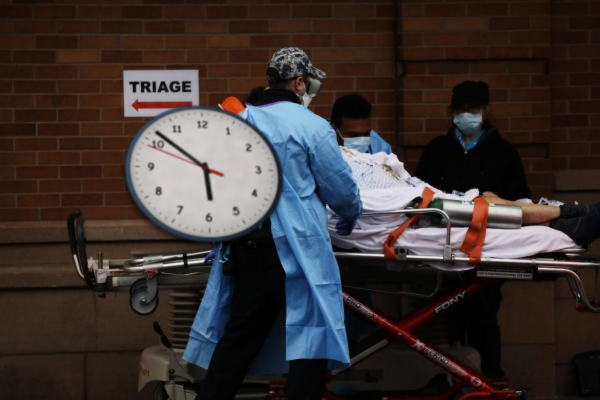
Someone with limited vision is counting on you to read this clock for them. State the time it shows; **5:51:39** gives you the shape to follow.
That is **5:51:49**
